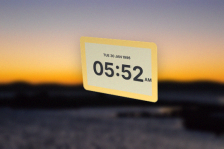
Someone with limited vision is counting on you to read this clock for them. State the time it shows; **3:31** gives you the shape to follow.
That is **5:52**
